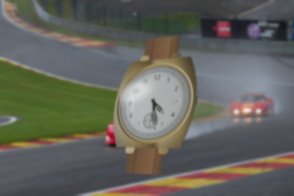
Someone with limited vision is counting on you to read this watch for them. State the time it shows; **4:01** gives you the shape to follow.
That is **4:28**
